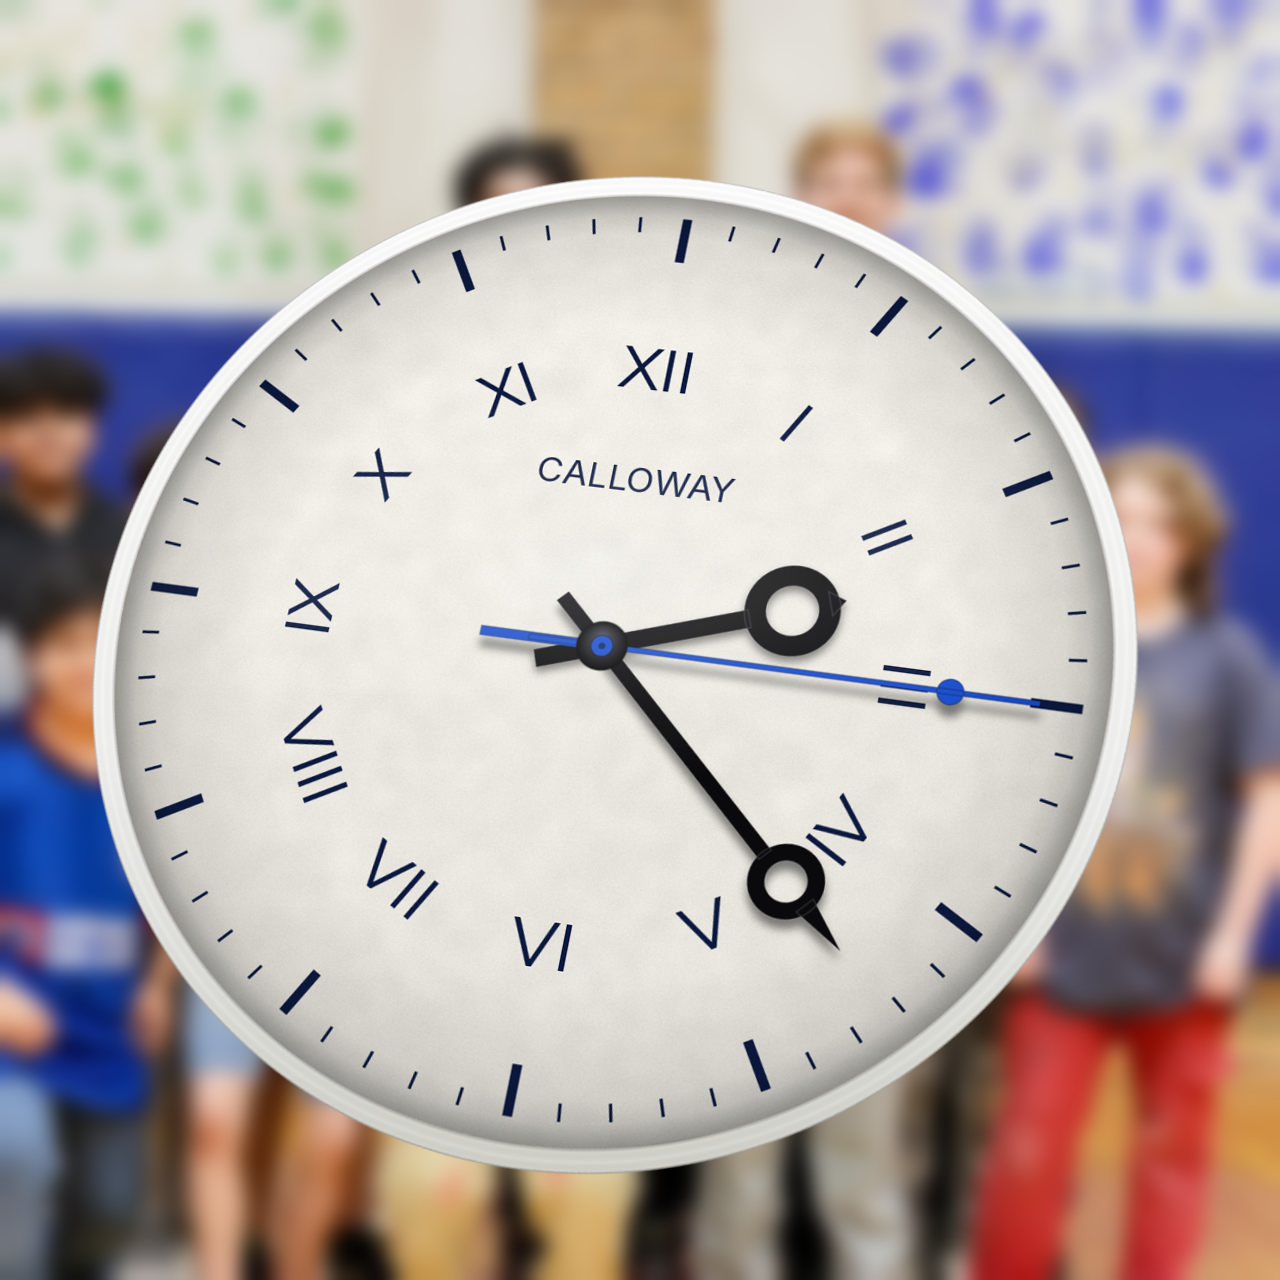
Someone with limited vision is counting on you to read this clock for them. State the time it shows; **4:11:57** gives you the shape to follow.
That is **2:22:15**
